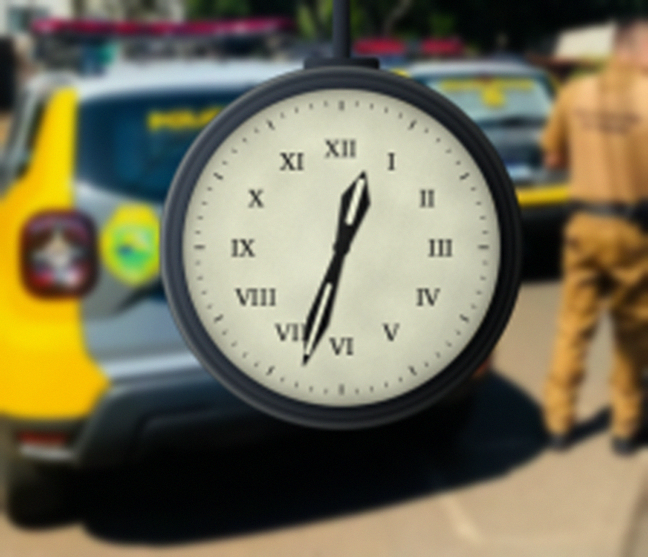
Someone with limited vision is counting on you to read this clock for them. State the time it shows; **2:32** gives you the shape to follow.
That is **12:33**
